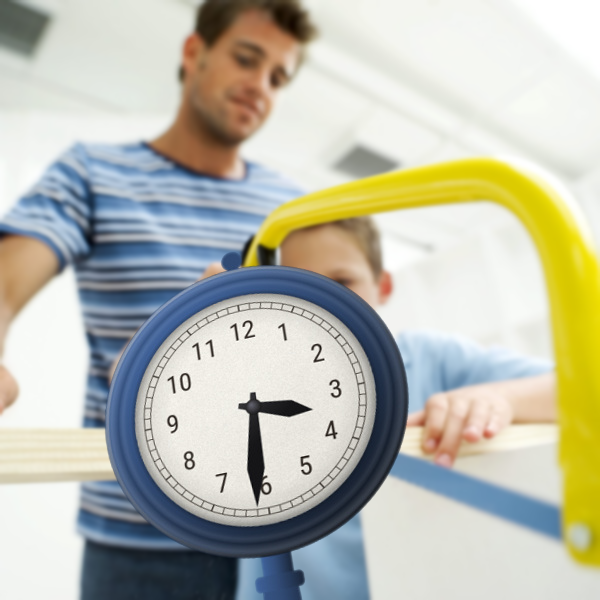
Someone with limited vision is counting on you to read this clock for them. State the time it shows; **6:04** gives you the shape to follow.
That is **3:31**
